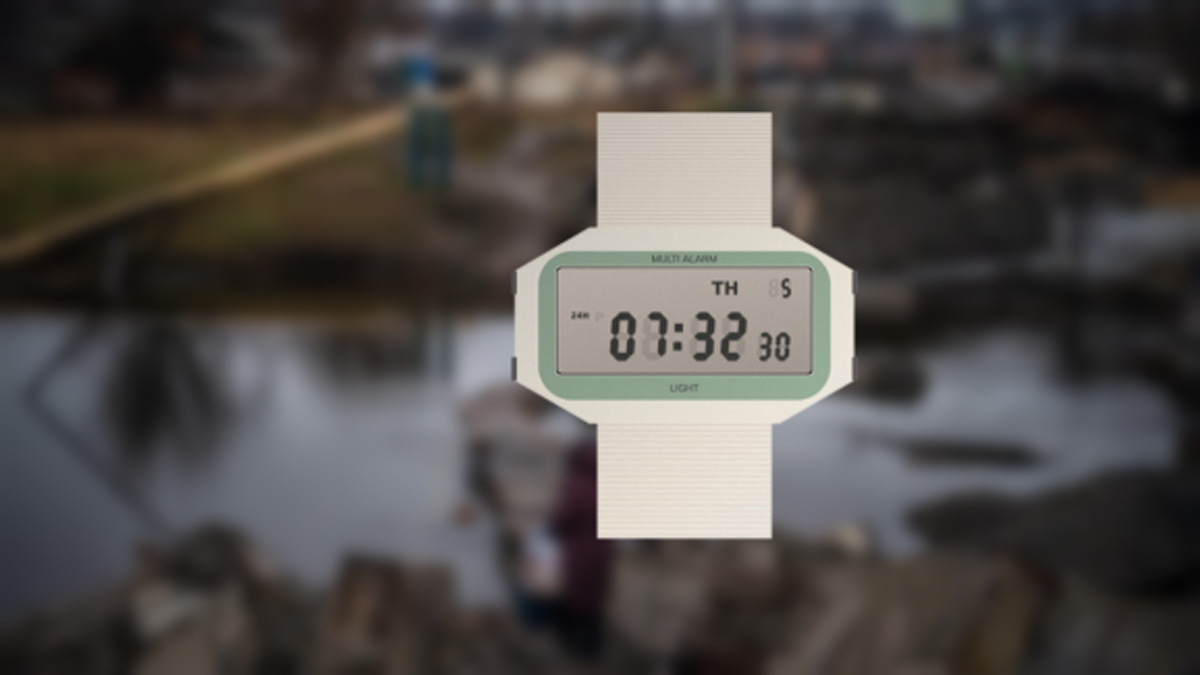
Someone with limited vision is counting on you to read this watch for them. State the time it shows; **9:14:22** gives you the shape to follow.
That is **7:32:30**
